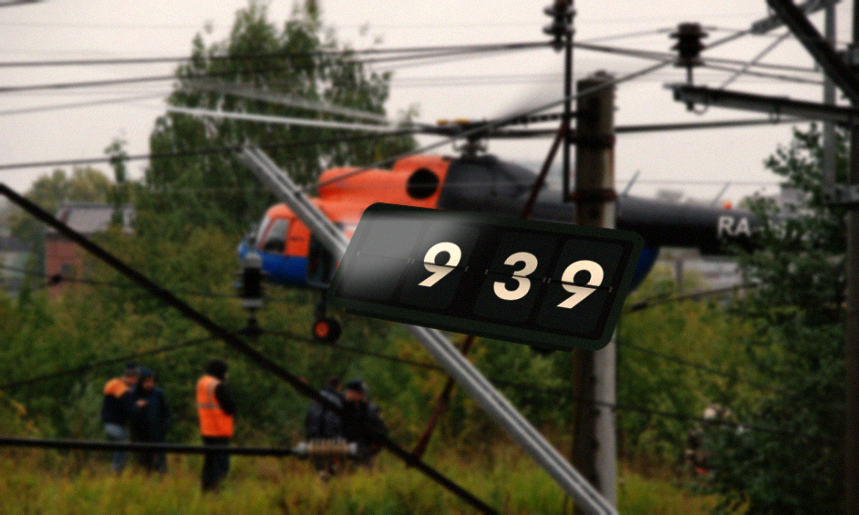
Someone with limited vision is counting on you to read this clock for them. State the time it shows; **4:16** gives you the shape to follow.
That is **9:39**
